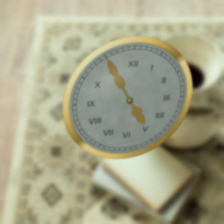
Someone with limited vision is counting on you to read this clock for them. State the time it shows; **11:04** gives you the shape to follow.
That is **4:55**
